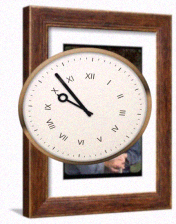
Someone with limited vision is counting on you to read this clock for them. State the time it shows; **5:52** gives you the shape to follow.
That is **9:53**
